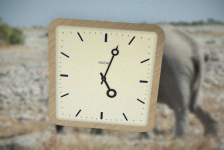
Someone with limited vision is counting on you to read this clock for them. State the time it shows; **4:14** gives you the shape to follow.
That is **5:03**
